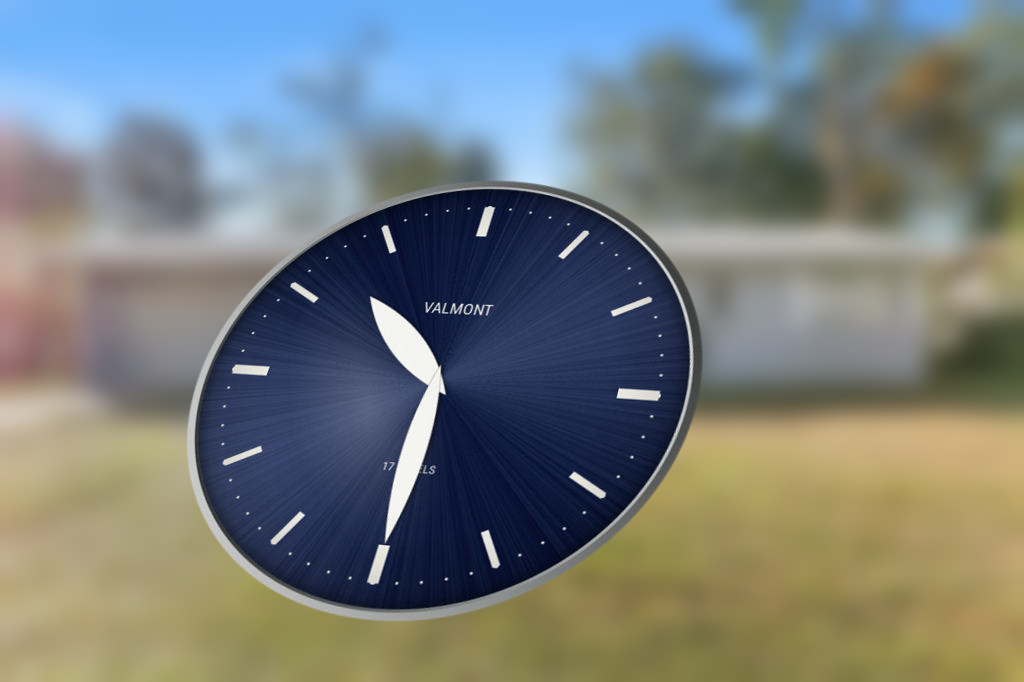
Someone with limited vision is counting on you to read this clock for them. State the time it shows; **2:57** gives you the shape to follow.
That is **10:30**
